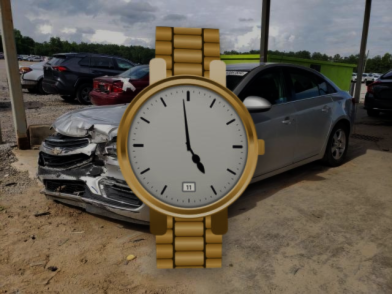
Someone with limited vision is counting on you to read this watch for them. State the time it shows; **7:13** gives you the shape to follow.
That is **4:59**
